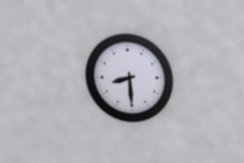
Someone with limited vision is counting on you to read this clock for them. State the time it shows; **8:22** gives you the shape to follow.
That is **8:30**
